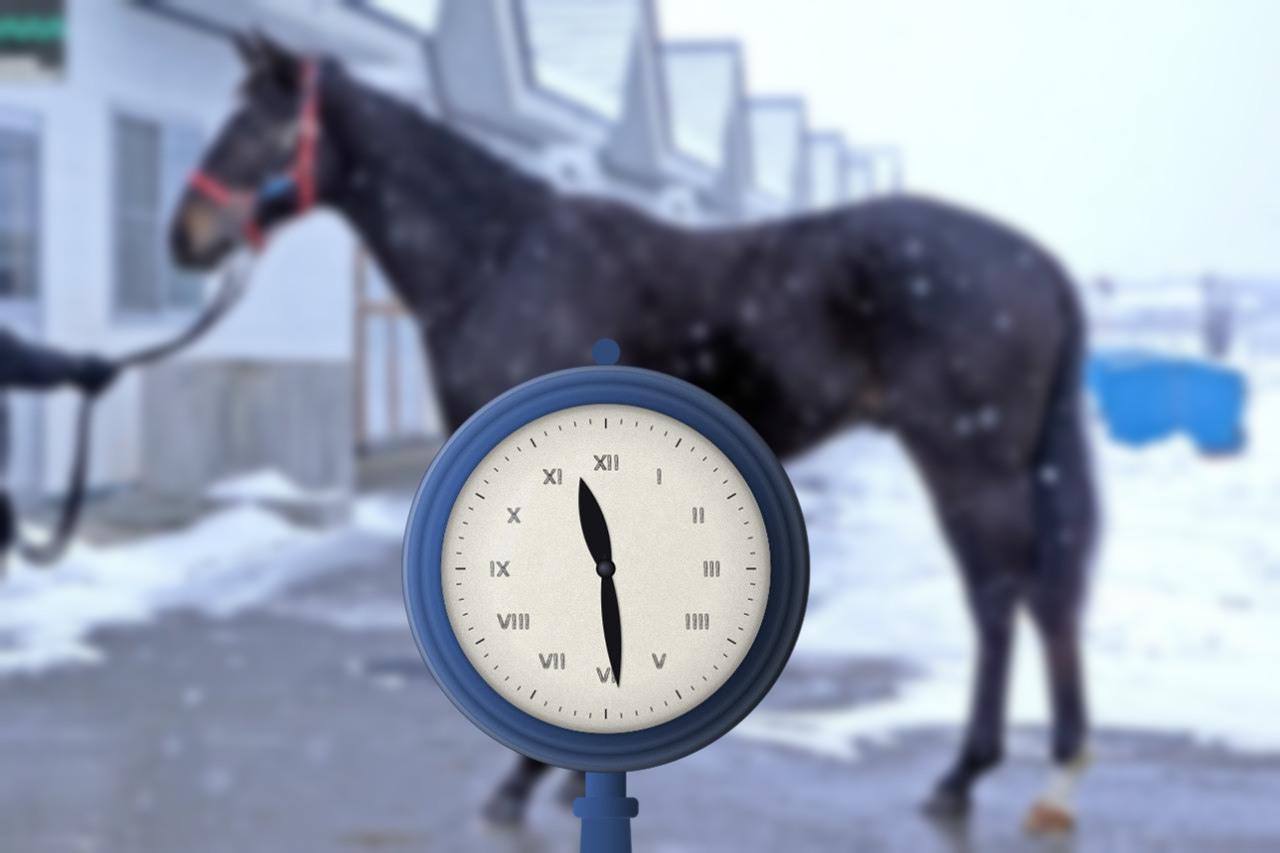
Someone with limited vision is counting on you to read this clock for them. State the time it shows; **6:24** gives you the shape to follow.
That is **11:29**
